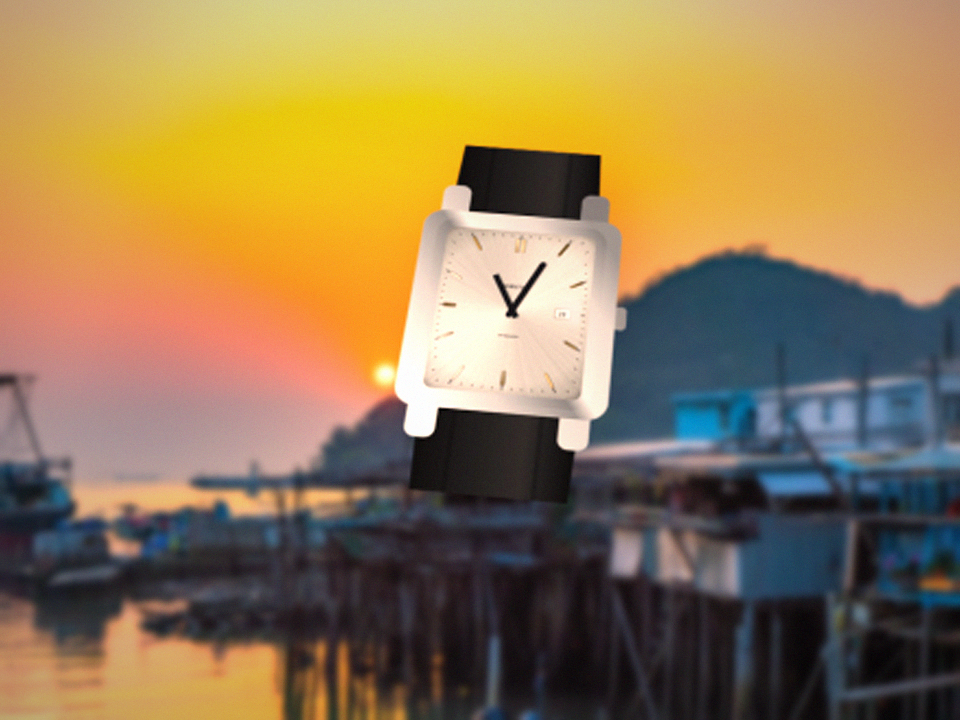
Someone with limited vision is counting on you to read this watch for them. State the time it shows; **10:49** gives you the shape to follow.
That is **11:04**
